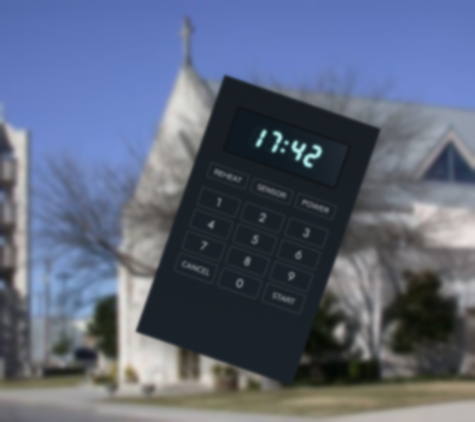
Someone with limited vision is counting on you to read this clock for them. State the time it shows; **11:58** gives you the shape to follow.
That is **17:42**
